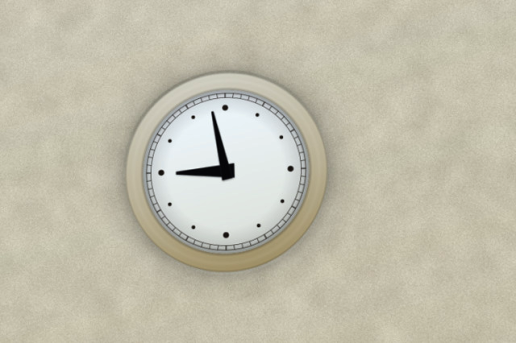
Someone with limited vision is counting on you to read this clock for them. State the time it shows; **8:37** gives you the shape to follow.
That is **8:58**
